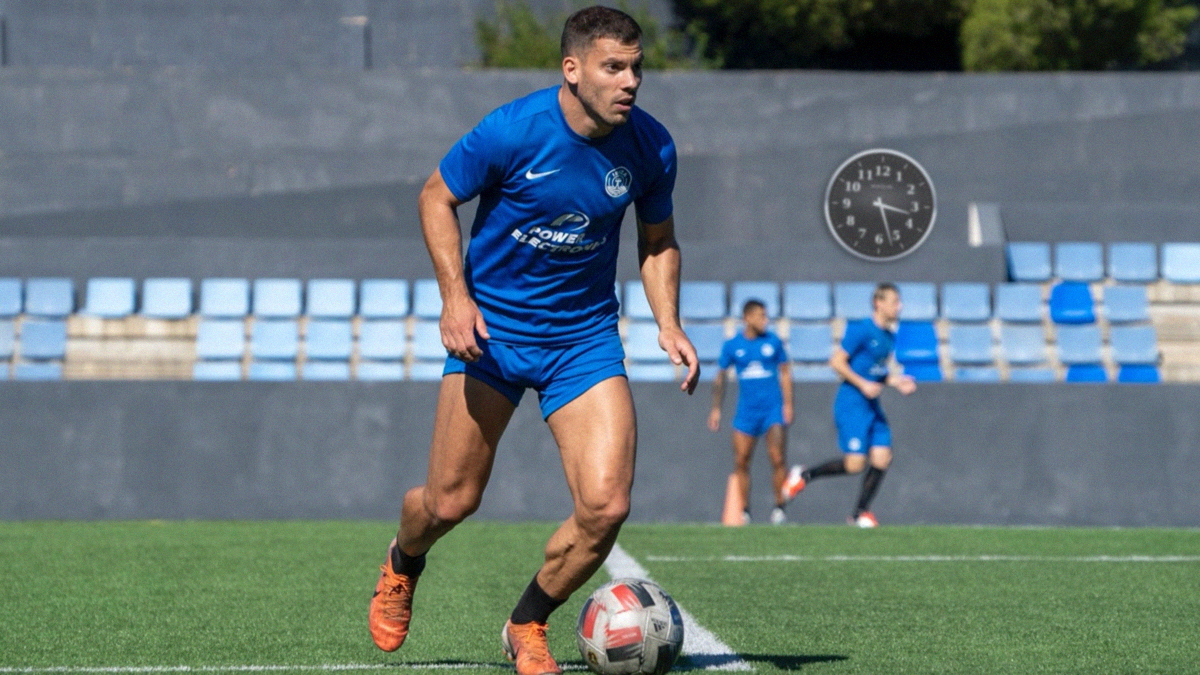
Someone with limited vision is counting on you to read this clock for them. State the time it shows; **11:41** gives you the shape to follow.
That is **3:27**
